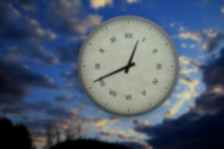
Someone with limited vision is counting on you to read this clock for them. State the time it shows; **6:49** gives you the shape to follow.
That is **12:41**
